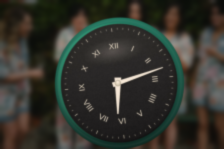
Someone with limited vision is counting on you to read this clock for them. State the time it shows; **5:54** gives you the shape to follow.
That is **6:13**
